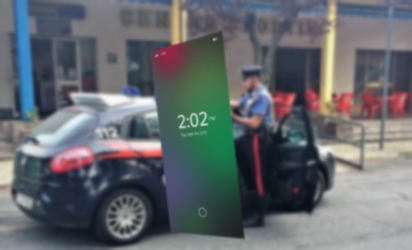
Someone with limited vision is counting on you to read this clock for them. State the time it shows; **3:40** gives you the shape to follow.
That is **2:02**
